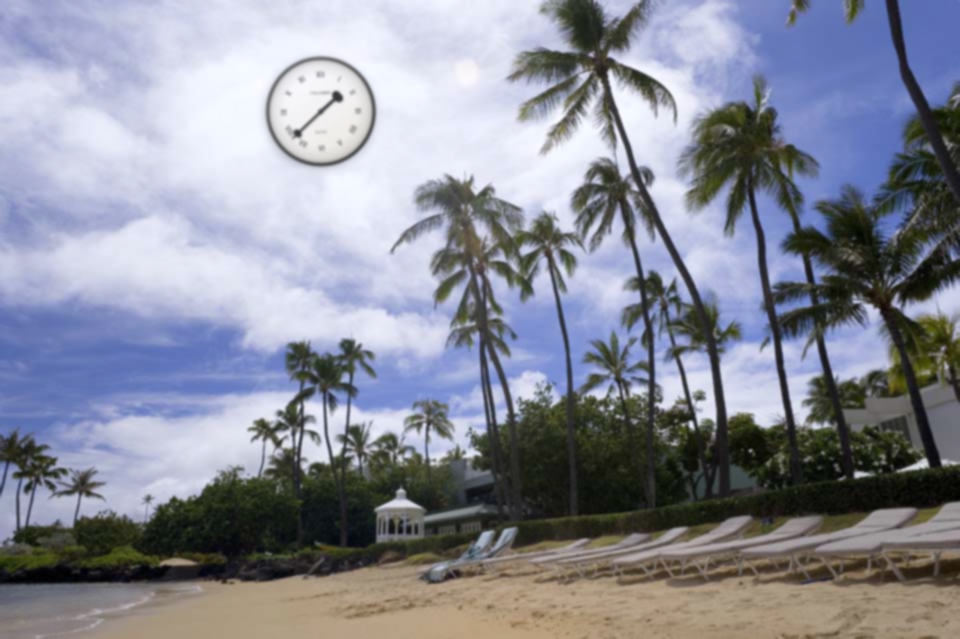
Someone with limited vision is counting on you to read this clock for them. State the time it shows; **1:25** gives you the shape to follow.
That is **1:38**
